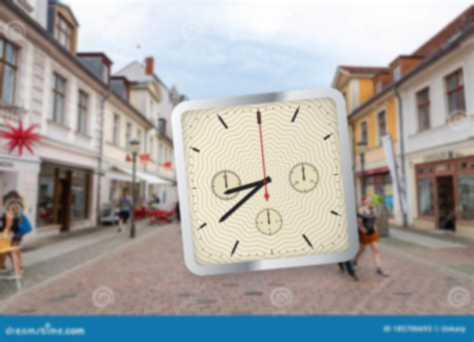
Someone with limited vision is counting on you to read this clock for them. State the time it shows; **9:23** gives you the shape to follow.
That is **8:39**
